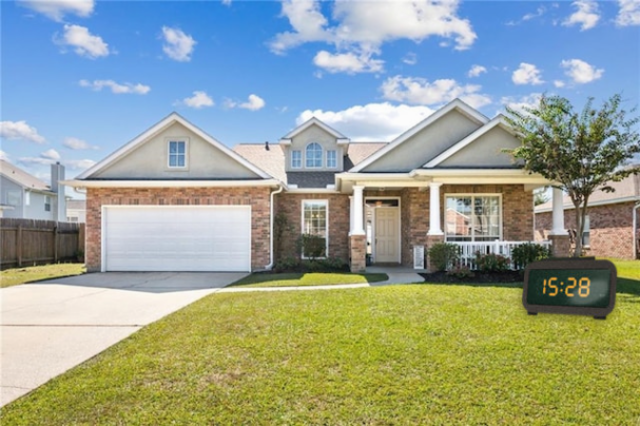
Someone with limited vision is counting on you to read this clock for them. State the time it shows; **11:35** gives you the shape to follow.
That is **15:28**
